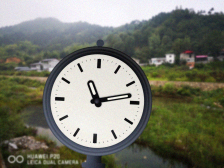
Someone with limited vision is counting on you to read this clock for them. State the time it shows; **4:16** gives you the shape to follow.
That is **11:13**
